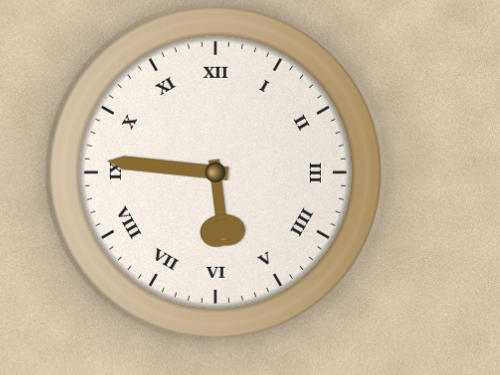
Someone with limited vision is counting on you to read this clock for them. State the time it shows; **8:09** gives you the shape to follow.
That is **5:46**
